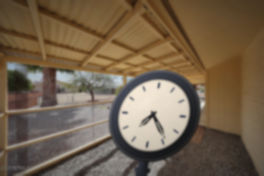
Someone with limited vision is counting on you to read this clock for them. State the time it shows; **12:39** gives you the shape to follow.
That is **7:24**
